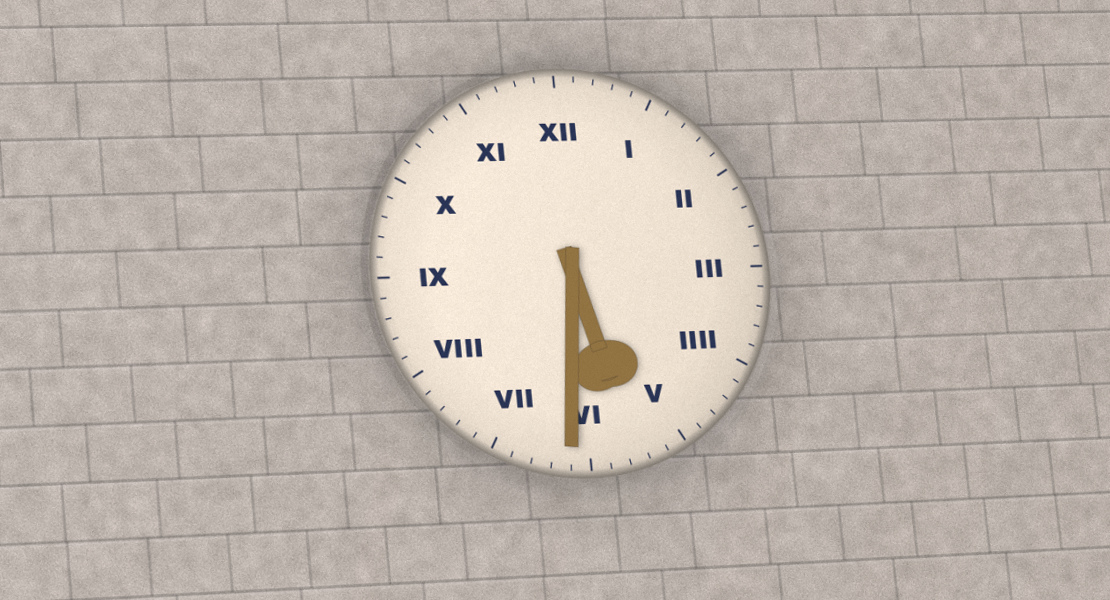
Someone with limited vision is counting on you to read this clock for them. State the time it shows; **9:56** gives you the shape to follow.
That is **5:31**
